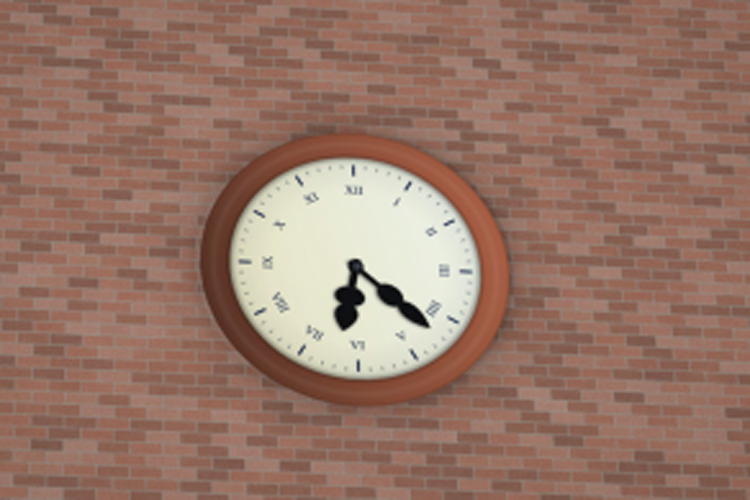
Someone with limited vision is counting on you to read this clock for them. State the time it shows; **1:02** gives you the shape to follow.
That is **6:22**
